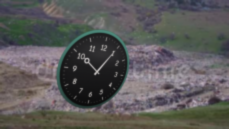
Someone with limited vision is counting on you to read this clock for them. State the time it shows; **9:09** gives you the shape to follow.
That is **10:05**
